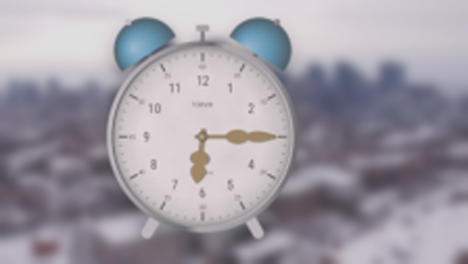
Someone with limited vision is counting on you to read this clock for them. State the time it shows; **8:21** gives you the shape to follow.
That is **6:15**
